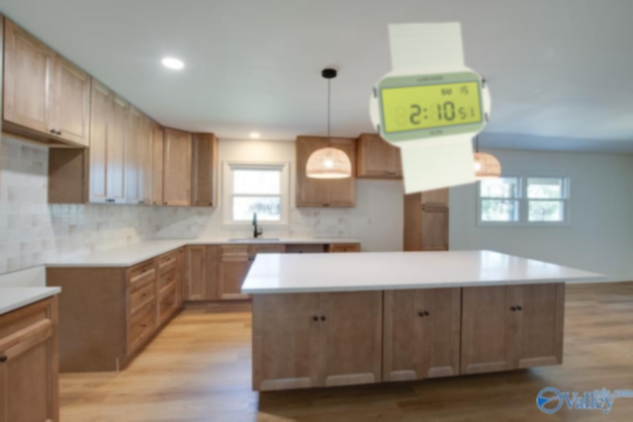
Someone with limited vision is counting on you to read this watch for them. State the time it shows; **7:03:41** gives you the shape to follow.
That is **2:10:51**
